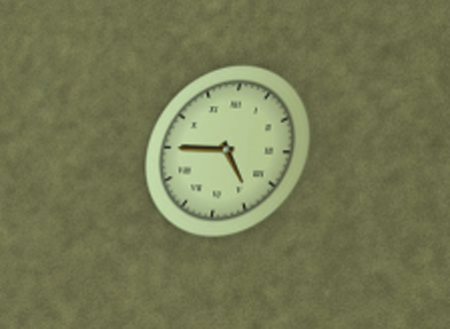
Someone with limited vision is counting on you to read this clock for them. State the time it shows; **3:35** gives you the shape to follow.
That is **4:45**
